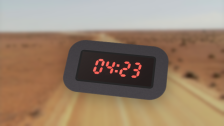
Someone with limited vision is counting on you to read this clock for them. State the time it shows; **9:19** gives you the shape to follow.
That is **4:23**
